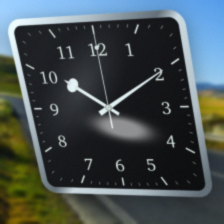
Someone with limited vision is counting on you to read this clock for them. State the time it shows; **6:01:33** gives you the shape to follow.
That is **10:10:00**
